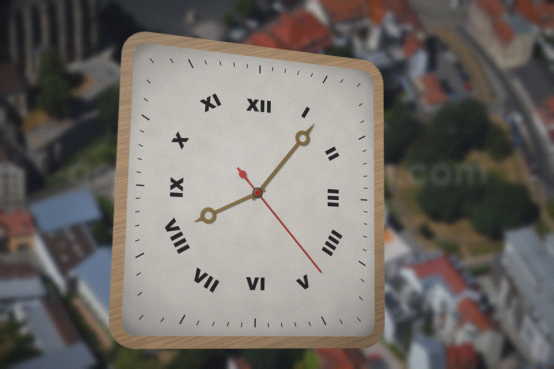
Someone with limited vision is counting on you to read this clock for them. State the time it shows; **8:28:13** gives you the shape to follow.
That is **8:06:23**
